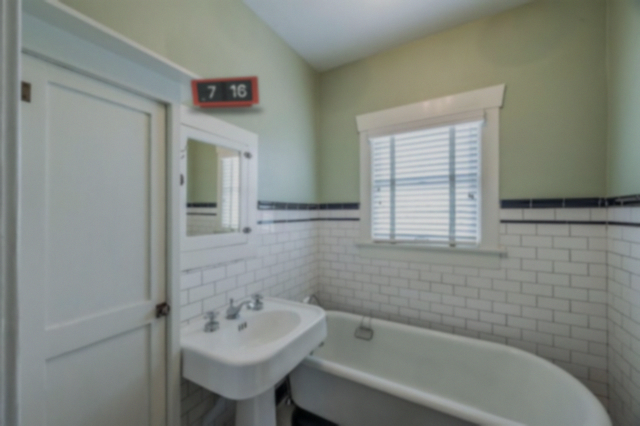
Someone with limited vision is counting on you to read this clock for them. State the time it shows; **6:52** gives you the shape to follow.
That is **7:16**
